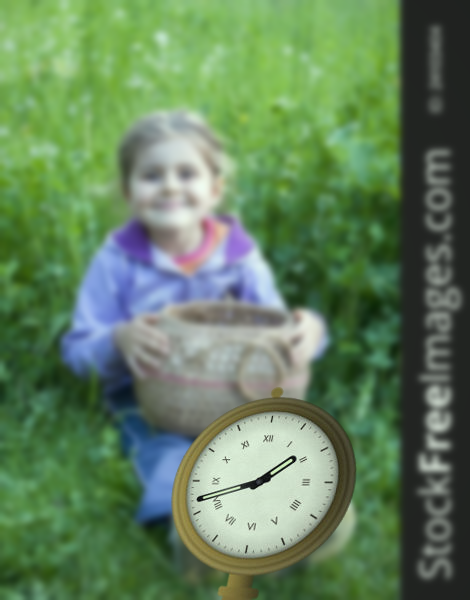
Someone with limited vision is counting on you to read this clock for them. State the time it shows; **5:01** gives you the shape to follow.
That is **1:42**
